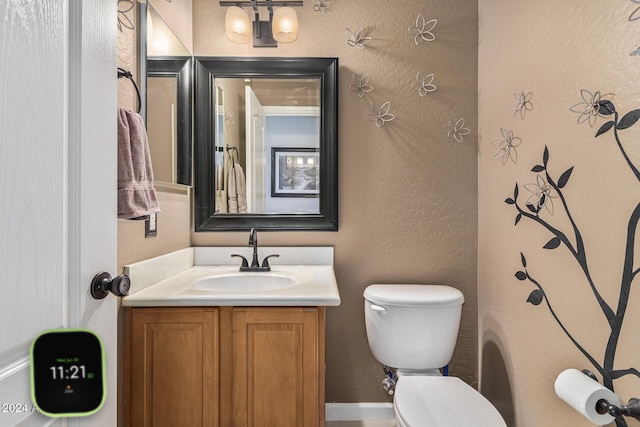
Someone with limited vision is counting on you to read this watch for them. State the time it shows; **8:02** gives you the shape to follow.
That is **11:21**
